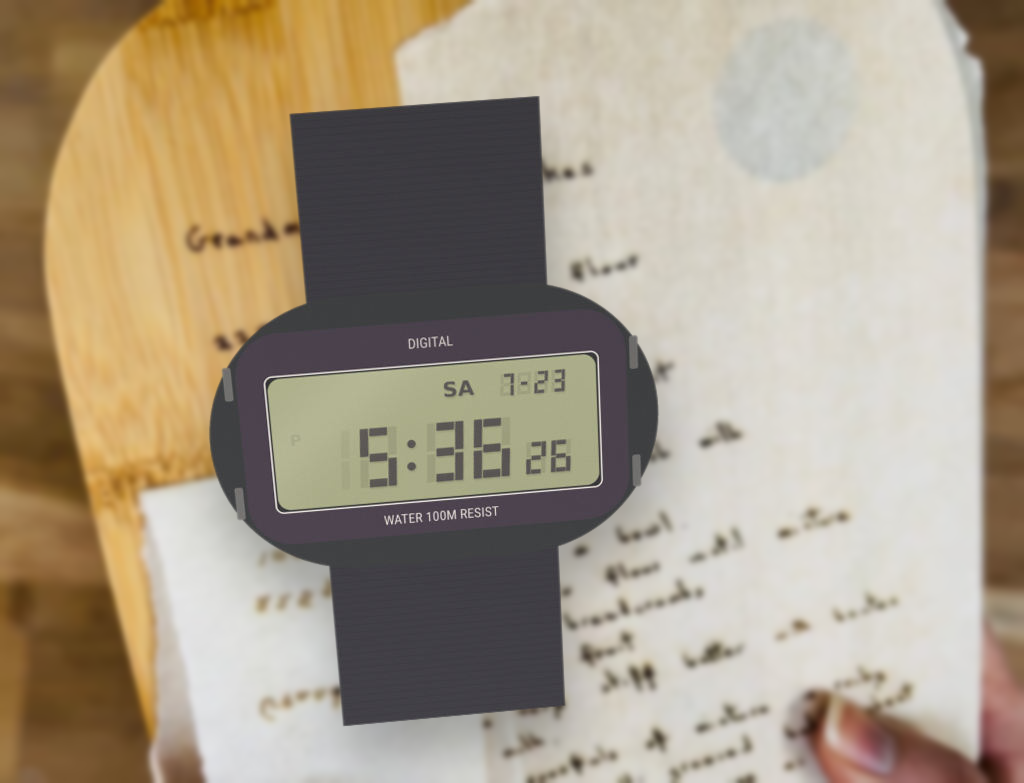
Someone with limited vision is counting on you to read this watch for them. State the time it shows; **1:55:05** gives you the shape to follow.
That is **5:36:26**
